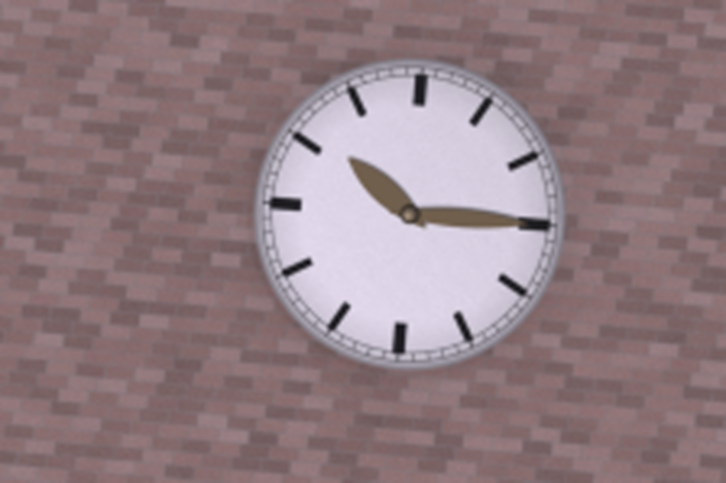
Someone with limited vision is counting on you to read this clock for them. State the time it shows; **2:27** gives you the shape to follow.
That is **10:15**
